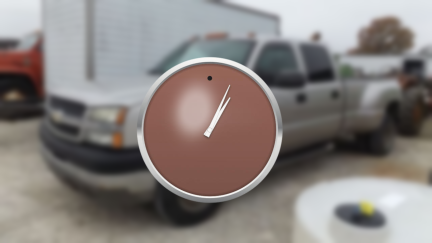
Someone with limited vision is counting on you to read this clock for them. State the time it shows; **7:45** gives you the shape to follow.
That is **1:04**
